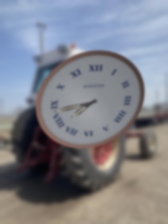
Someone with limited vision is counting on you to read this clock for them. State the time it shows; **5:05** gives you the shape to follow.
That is **7:43**
